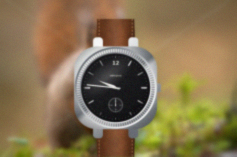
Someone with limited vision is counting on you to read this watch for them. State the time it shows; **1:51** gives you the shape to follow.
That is **9:46**
